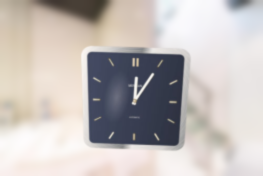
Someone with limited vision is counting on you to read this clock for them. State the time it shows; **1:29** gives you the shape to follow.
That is **12:05**
